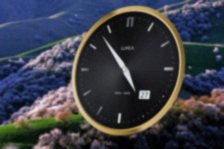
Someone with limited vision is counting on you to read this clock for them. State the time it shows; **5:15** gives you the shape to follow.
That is **4:53**
